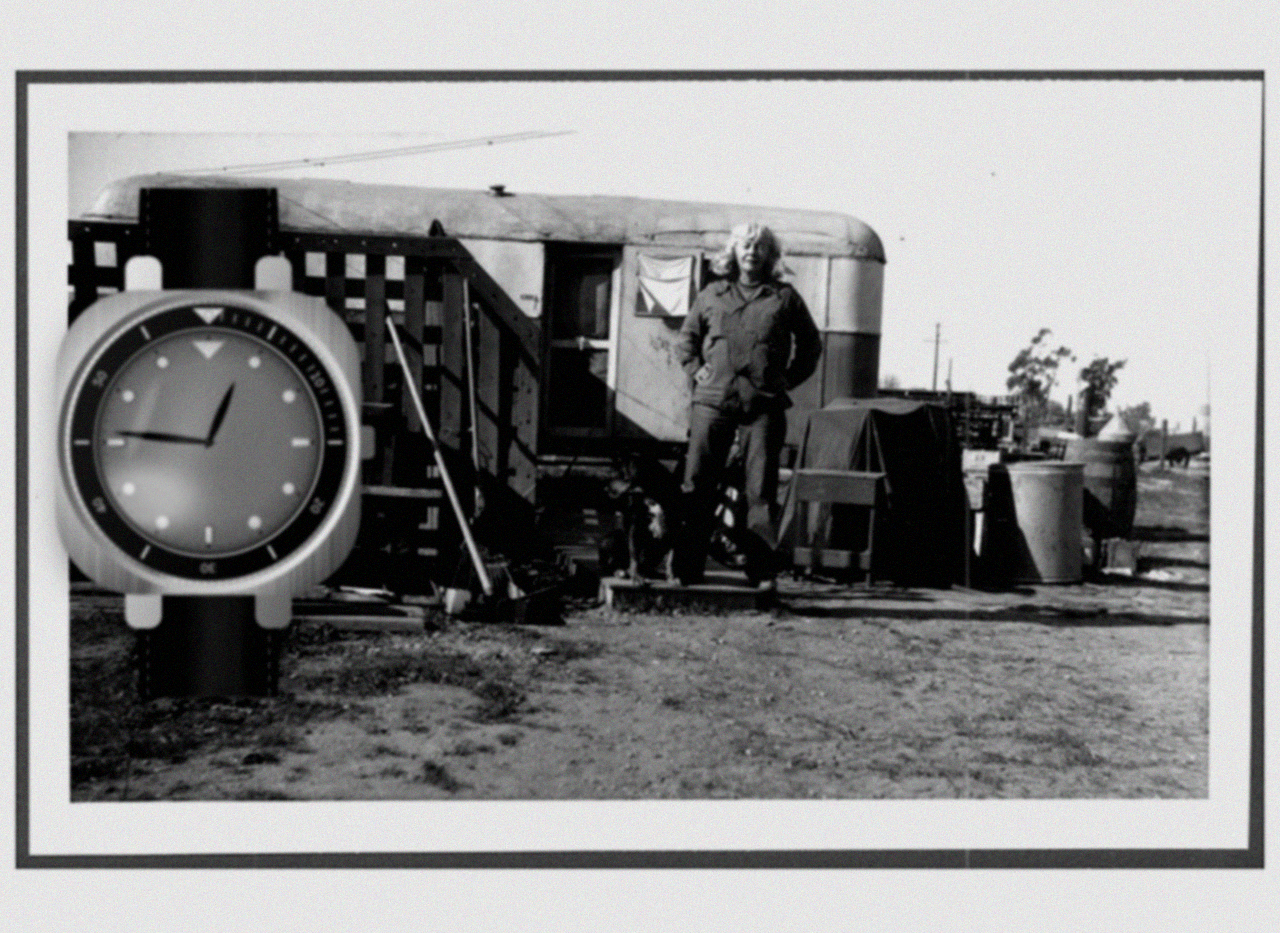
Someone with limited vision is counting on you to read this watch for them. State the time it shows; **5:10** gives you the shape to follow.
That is **12:46**
